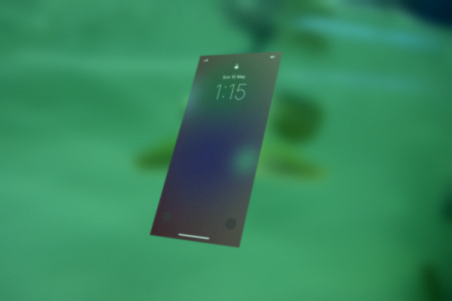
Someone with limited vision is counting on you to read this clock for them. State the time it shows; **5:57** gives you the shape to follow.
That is **1:15**
